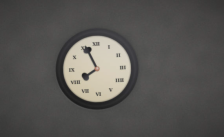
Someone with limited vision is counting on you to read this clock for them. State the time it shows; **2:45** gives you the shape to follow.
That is **7:56**
